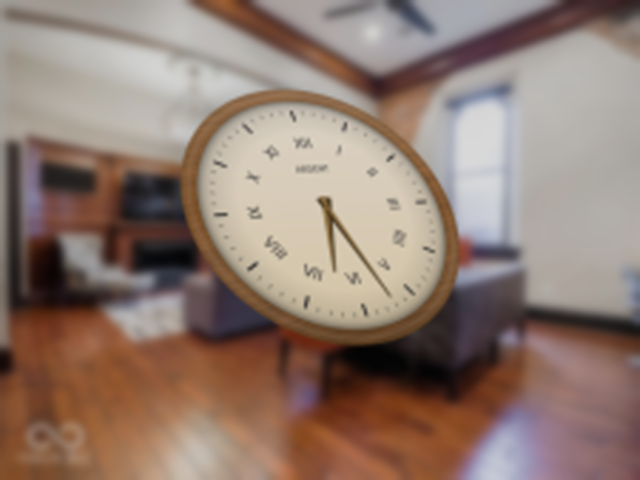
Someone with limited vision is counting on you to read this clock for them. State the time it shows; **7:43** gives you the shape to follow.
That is **6:27**
